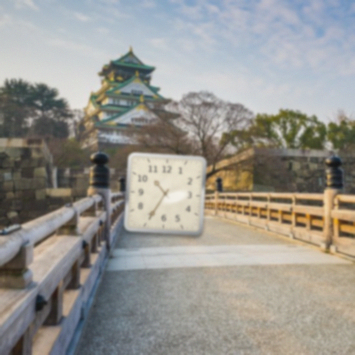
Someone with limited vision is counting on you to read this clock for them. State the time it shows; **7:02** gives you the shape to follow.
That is **10:35**
